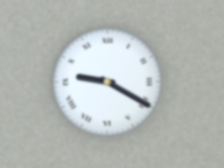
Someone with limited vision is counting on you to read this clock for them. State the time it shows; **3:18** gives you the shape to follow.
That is **9:20**
